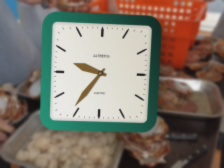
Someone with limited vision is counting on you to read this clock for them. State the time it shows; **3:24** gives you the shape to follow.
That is **9:36**
